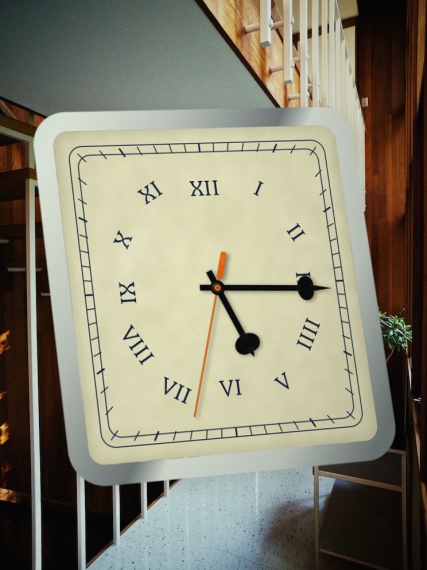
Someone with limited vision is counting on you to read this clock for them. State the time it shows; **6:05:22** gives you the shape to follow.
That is **5:15:33**
